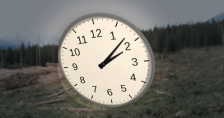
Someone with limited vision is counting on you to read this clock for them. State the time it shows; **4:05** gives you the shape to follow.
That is **2:08**
